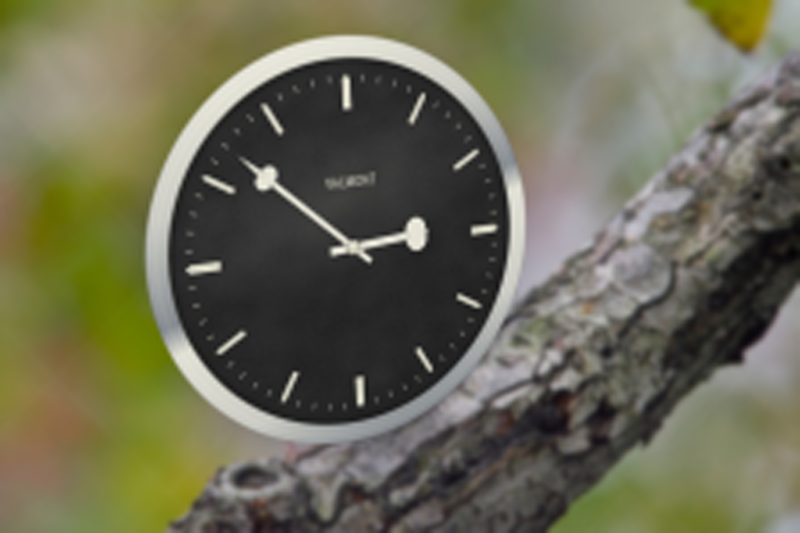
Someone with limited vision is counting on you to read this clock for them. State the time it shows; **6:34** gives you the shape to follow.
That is **2:52**
